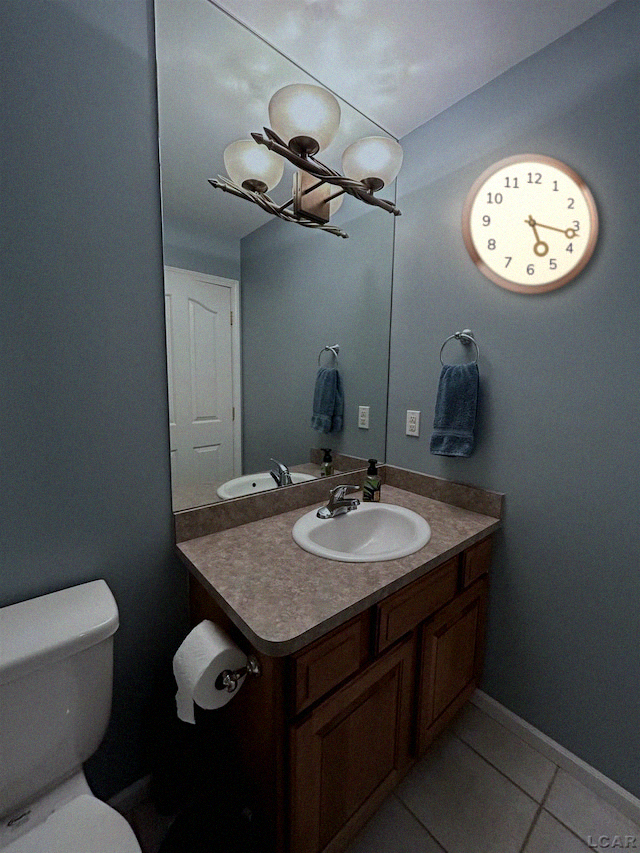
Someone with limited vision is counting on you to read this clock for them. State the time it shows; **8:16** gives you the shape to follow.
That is **5:17**
